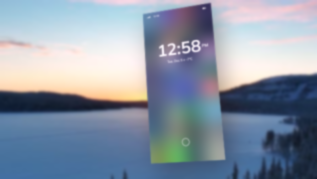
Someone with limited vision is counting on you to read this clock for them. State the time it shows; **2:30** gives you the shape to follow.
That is **12:58**
